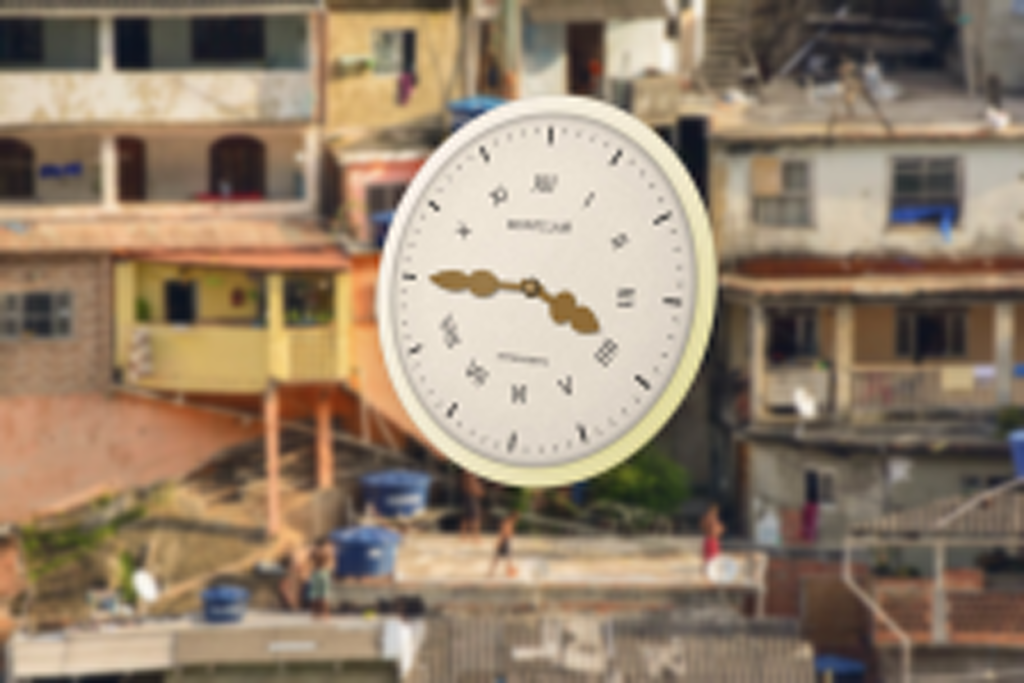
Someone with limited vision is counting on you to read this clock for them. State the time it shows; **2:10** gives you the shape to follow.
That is **3:45**
